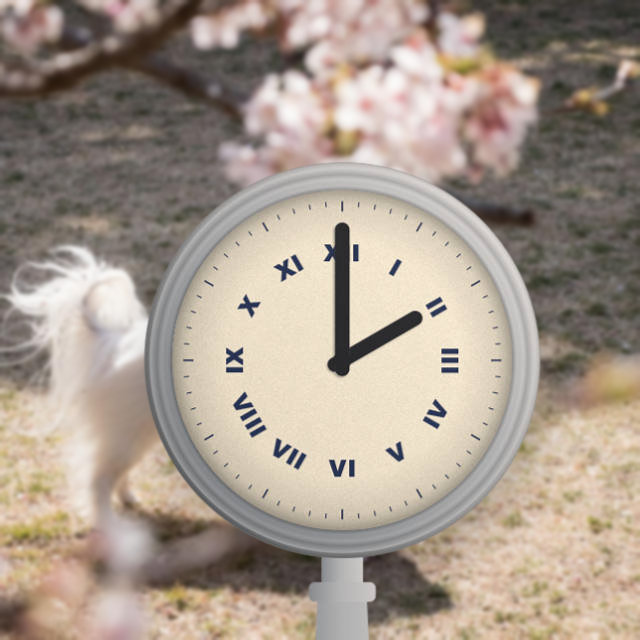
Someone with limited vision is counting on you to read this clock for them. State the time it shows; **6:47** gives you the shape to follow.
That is **2:00**
